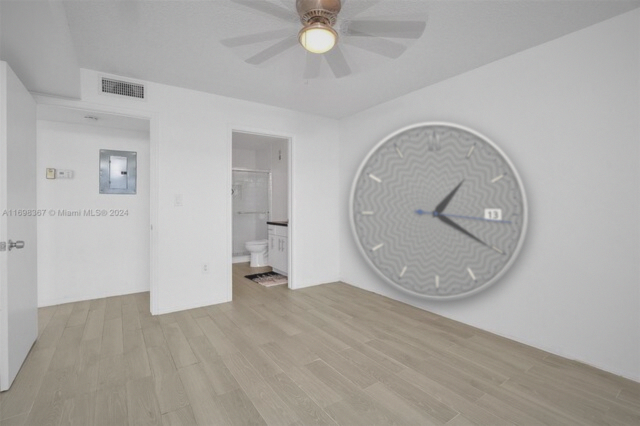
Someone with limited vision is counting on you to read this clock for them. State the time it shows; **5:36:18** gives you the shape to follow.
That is **1:20:16**
